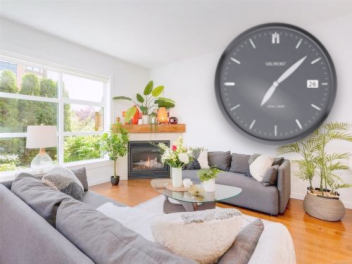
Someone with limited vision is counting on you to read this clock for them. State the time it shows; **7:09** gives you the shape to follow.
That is **7:08**
